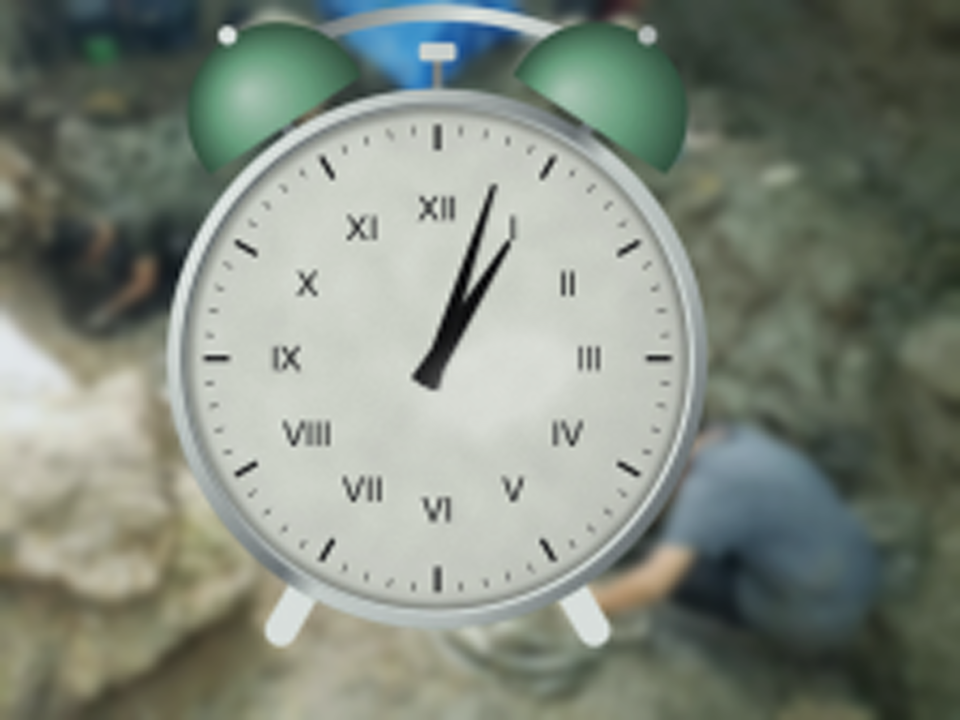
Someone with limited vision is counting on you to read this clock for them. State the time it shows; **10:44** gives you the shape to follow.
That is **1:03**
